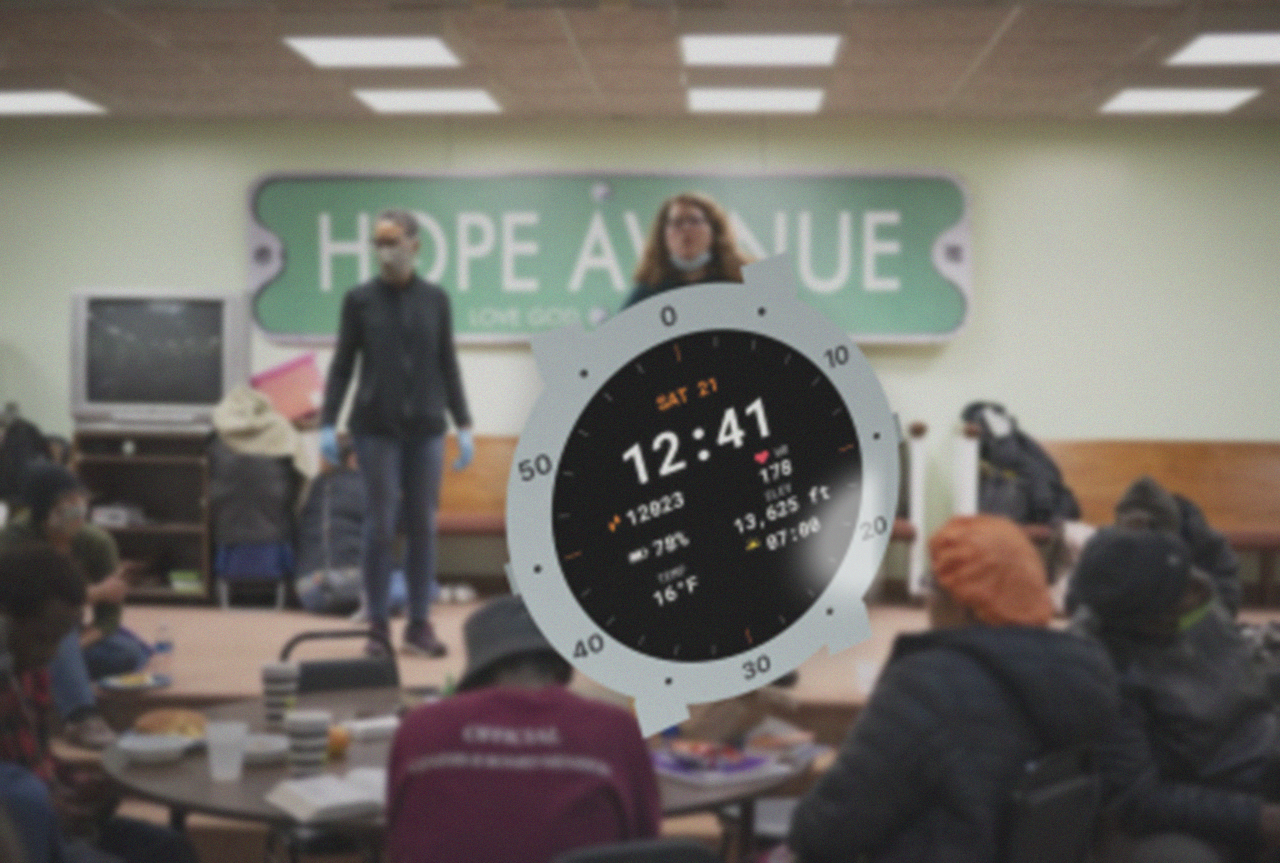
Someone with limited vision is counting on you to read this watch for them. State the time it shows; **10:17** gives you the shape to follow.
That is **12:41**
